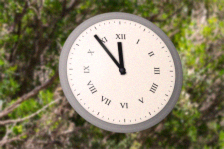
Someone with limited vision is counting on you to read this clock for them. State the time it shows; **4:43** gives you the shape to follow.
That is **11:54**
